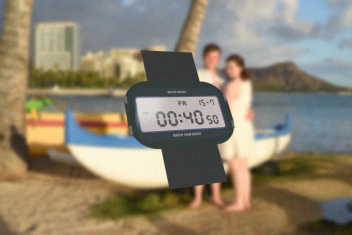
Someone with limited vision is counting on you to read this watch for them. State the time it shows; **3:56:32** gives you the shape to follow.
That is **0:40:50**
